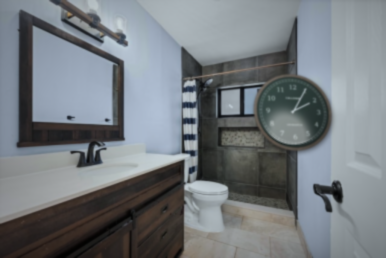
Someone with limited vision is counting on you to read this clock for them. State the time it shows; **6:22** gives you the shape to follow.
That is **2:05**
